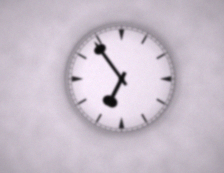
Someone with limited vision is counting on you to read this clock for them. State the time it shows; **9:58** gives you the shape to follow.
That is **6:54**
